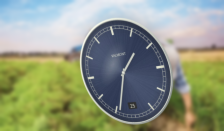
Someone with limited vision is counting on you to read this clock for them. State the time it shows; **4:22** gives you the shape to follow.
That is **1:34**
